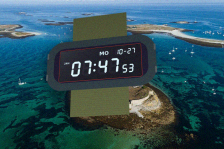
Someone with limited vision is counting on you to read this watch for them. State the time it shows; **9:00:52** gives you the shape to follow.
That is **7:47:53**
